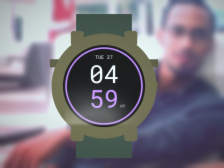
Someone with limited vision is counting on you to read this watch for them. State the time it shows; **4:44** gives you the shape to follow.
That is **4:59**
